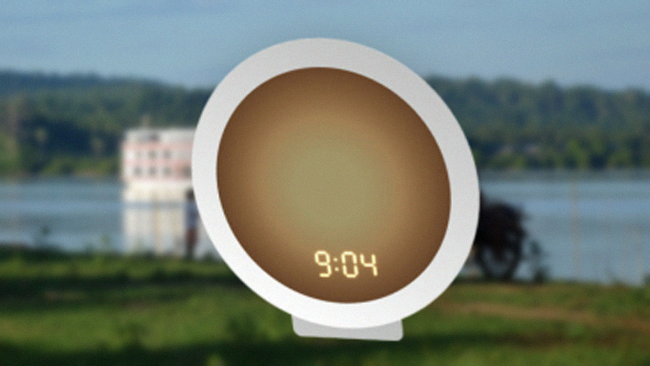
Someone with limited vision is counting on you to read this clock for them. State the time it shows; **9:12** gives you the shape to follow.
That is **9:04**
